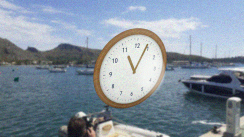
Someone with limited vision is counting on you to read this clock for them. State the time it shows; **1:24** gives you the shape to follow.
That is **11:04**
